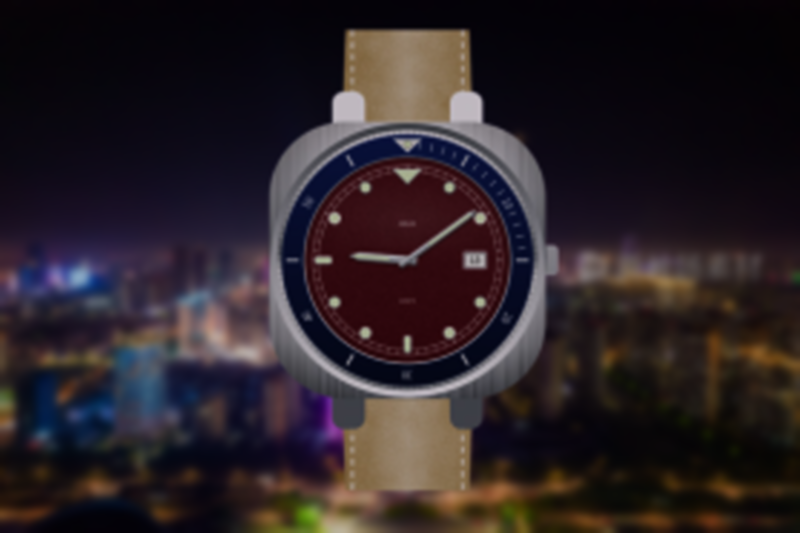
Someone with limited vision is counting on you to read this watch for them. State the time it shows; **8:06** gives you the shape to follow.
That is **9:09**
